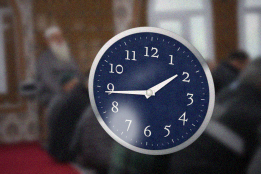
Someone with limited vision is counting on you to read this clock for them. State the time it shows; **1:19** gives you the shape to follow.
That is **1:44**
